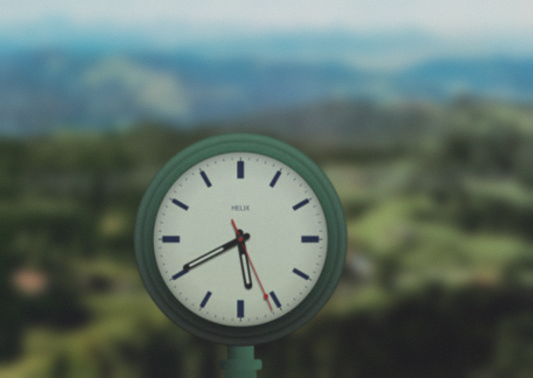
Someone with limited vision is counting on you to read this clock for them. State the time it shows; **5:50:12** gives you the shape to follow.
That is **5:40:26**
